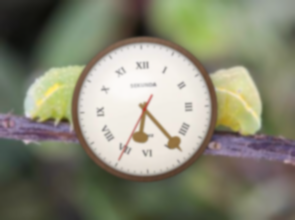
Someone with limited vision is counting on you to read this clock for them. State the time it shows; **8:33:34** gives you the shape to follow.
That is **6:23:35**
